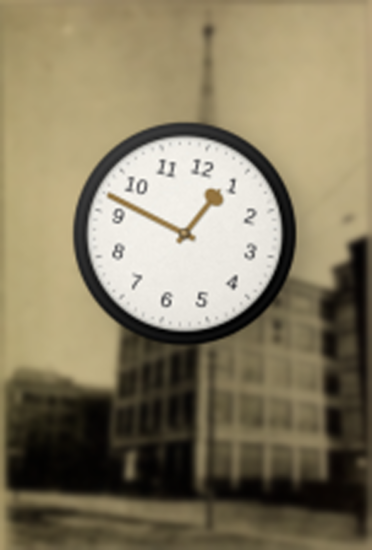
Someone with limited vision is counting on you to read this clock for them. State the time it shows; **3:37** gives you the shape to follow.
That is **12:47**
